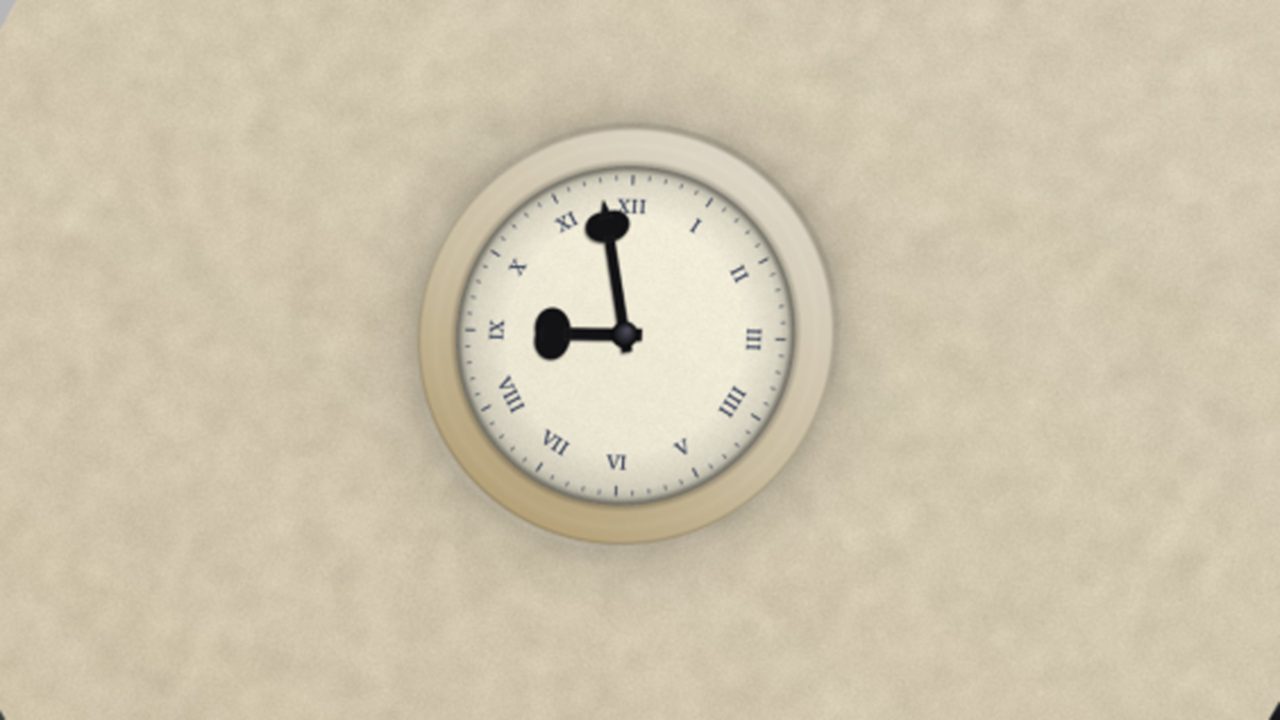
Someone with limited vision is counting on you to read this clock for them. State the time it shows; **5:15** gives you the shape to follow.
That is **8:58**
